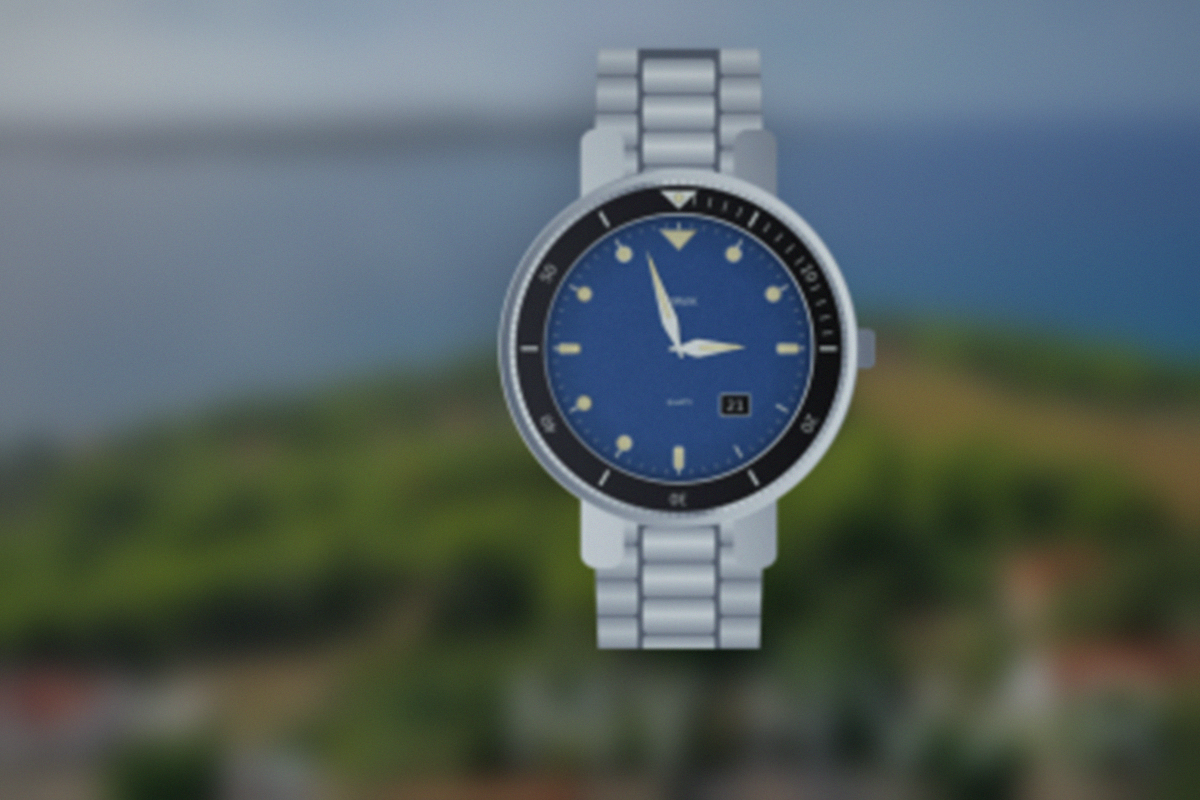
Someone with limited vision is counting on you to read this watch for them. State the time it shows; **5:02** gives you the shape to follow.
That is **2:57**
